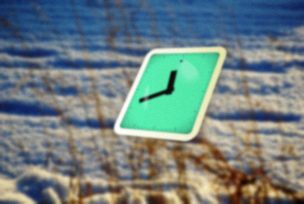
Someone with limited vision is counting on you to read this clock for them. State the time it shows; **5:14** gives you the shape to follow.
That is **11:41**
